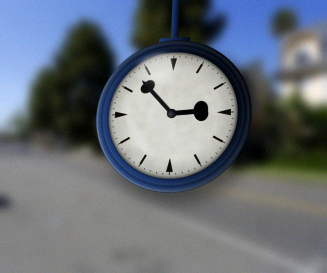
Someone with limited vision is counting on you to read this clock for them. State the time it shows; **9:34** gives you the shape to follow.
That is **2:53**
